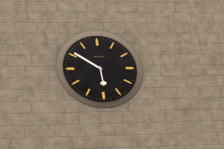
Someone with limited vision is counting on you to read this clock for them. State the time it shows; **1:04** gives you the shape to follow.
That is **5:51**
